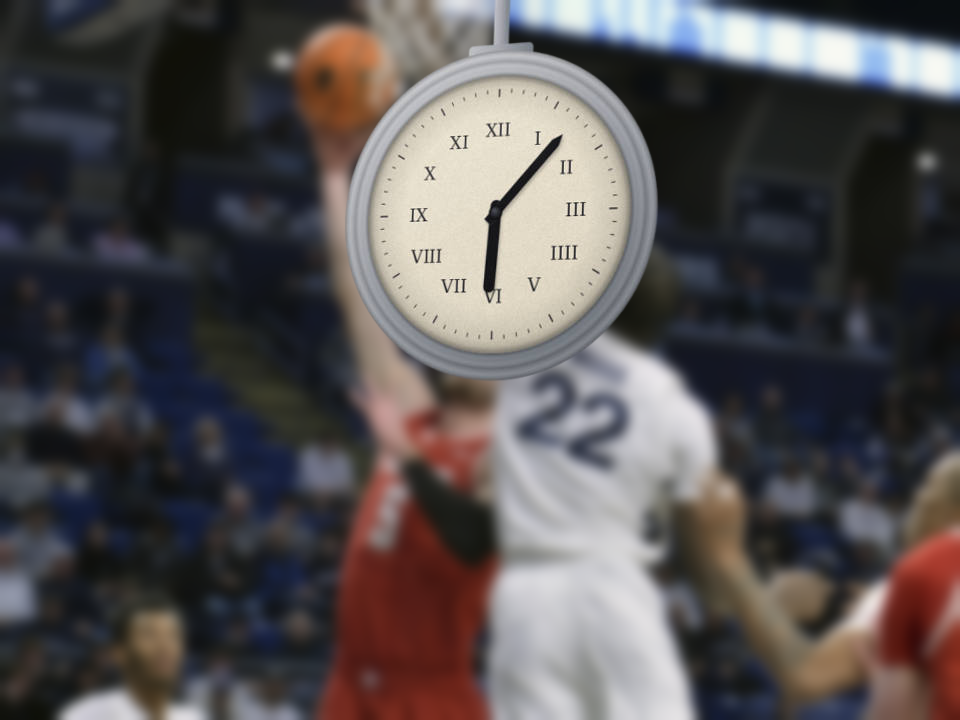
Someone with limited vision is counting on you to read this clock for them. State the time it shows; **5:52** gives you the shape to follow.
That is **6:07**
